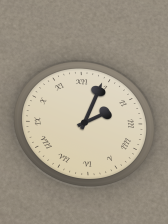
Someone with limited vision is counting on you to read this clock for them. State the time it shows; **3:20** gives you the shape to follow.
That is **2:04**
